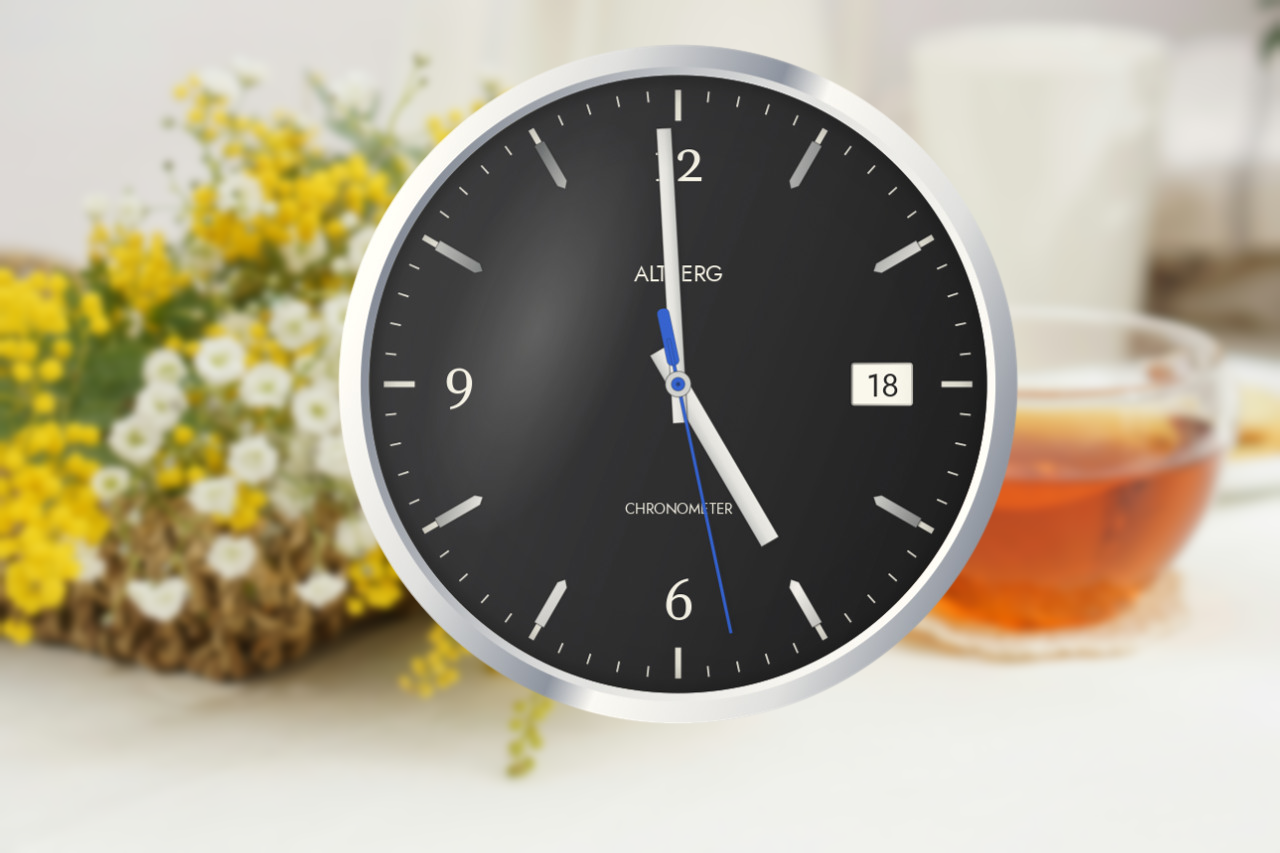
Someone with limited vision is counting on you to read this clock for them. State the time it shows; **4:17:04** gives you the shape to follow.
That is **4:59:28**
